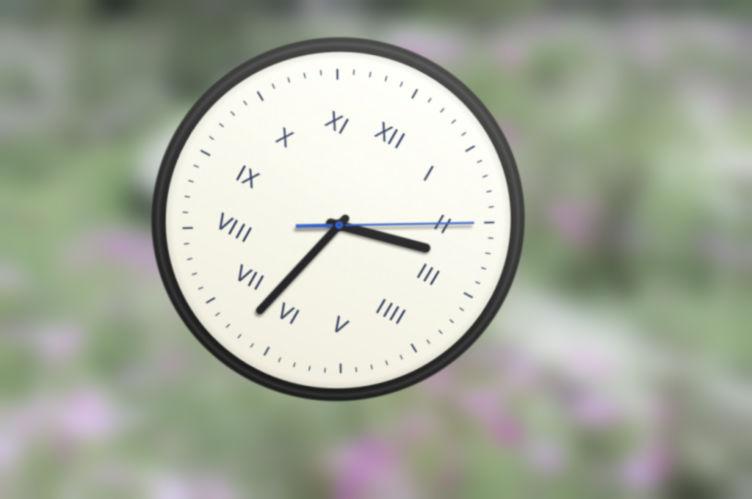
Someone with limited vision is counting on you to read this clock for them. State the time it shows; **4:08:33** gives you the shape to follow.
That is **2:32:10**
